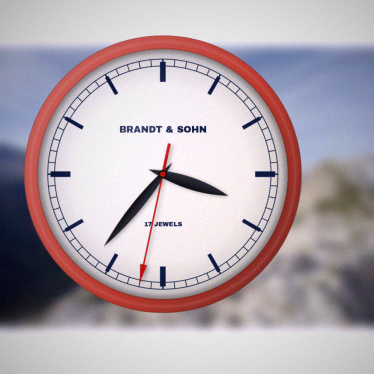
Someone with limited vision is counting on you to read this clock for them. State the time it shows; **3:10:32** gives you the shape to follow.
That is **3:36:32**
